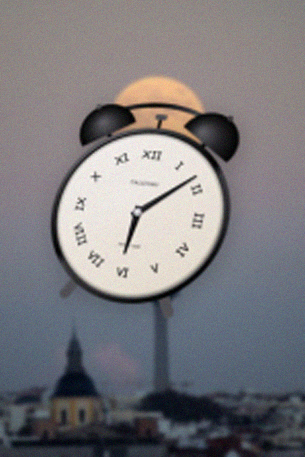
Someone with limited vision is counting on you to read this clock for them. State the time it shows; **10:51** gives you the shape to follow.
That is **6:08**
